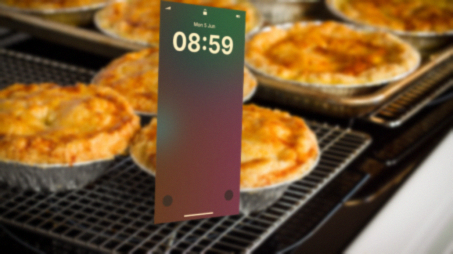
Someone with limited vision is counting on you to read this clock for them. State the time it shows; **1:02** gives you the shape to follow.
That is **8:59**
